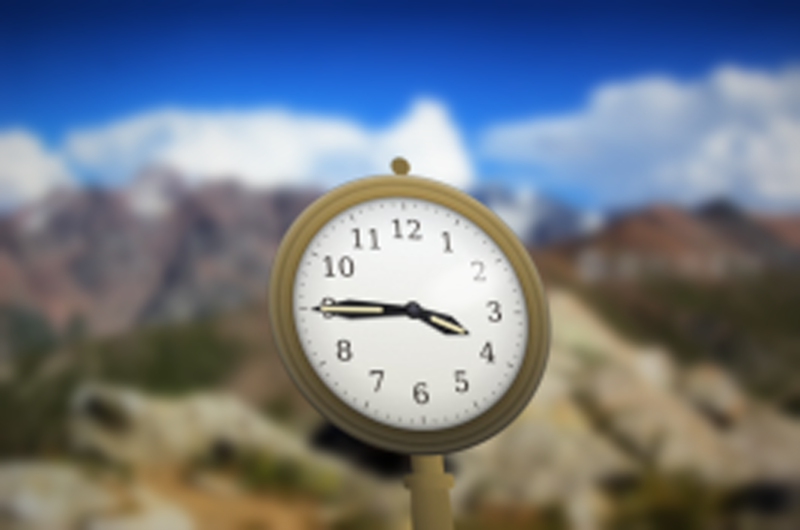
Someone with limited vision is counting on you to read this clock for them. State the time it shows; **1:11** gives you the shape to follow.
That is **3:45**
